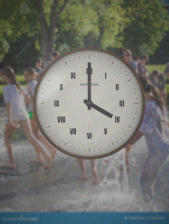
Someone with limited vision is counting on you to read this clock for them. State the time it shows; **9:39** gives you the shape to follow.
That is **4:00**
